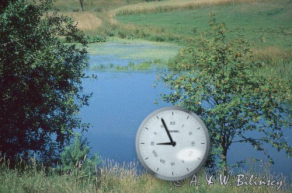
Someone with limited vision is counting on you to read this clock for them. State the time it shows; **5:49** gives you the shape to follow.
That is **8:56**
